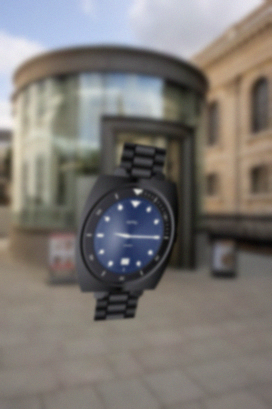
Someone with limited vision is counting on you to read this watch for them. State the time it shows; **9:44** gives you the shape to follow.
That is **9:15**
